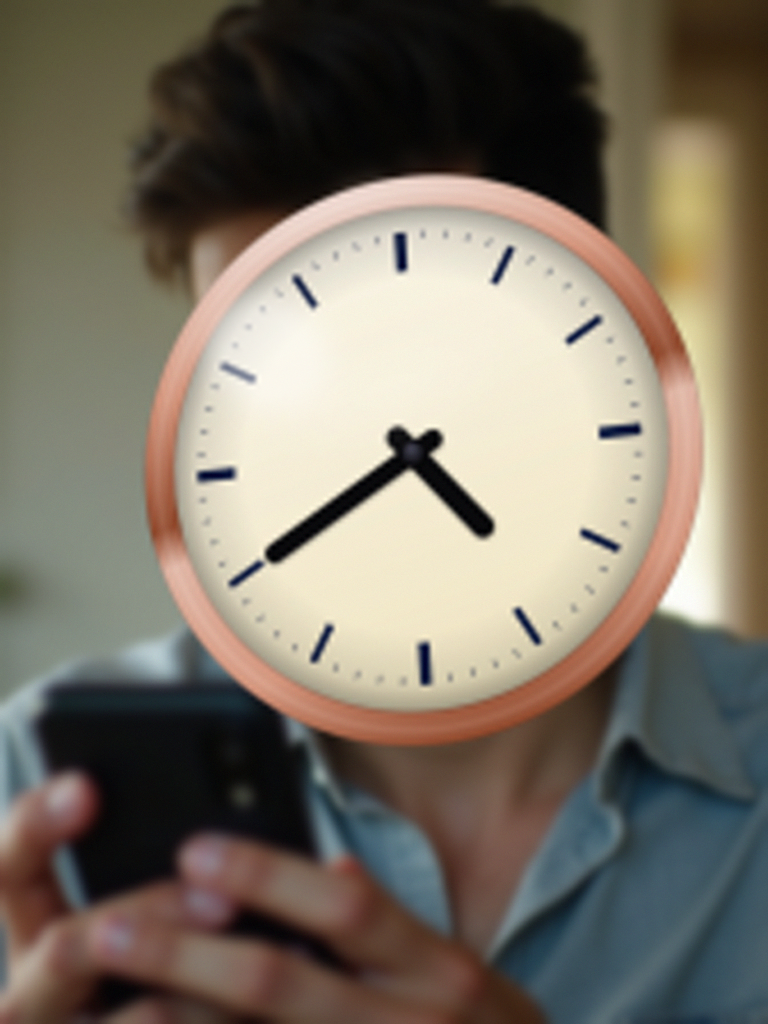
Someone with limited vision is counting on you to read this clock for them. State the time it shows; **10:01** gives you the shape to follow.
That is **4:40**
